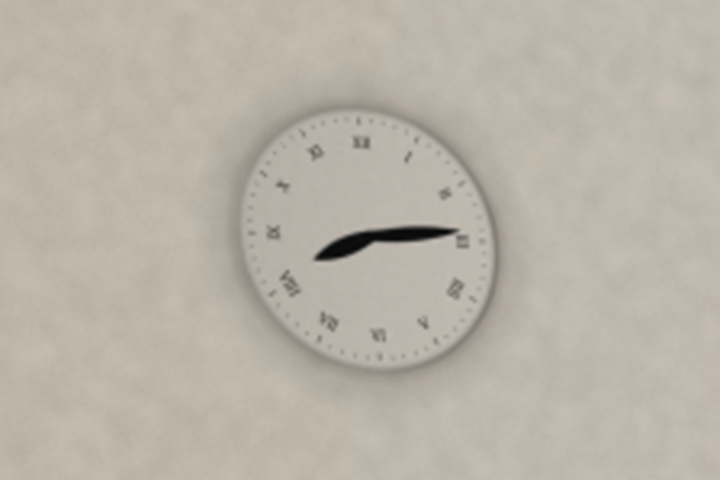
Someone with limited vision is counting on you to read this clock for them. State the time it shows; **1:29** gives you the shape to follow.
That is **8:14**
